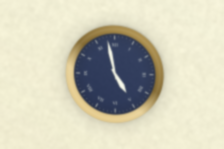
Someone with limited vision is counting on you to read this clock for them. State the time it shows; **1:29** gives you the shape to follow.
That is **4:58**
